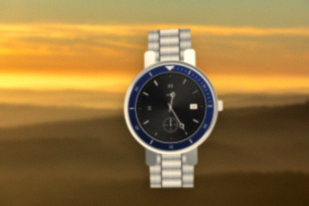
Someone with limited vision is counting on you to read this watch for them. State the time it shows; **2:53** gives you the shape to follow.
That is **12:25**
